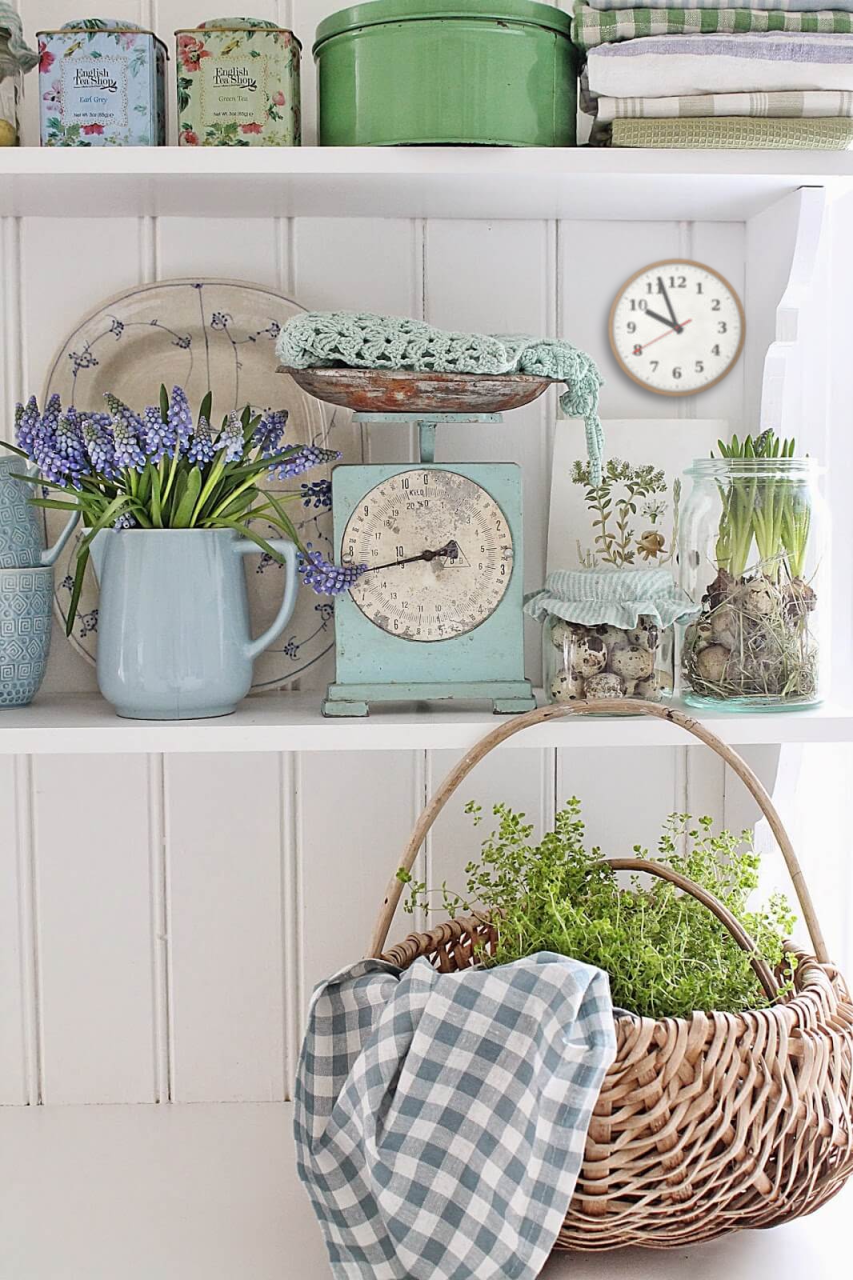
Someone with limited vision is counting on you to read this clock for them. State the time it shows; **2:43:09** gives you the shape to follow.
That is **9:56:40**
